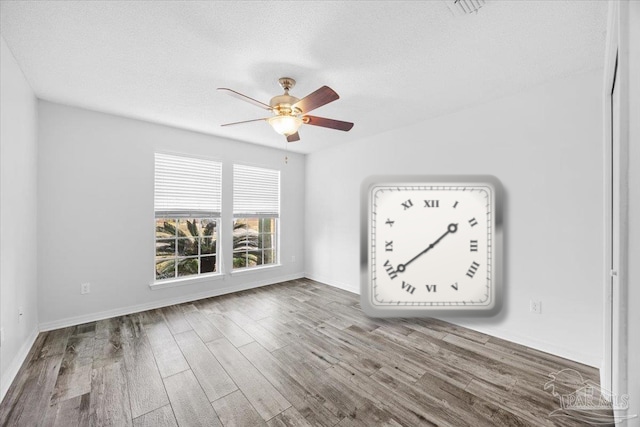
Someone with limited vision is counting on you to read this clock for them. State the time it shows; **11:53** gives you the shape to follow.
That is **1:39**
